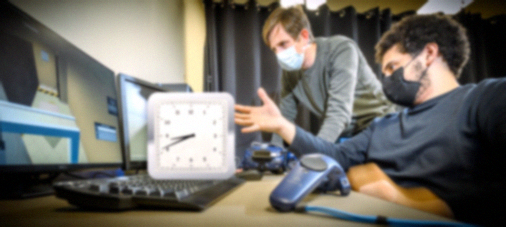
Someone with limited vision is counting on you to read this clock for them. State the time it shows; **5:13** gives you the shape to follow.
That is **8:41**
